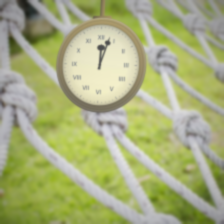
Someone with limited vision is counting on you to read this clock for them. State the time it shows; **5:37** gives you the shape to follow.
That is **12:03**
